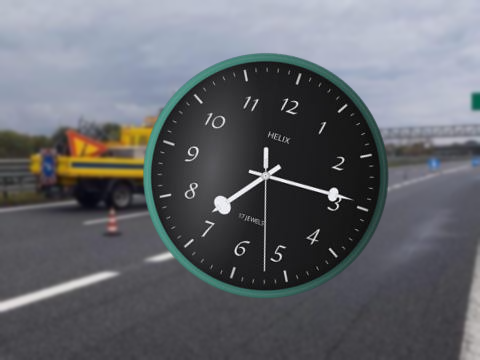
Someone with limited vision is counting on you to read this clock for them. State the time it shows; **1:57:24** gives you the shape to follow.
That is **7:14:27**
